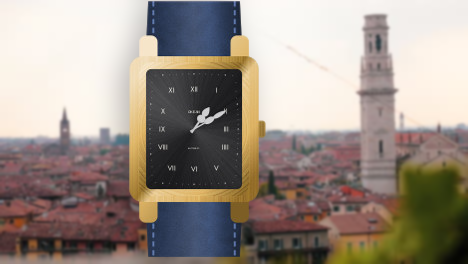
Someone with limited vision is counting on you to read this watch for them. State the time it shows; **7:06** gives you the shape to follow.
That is **1:10**
